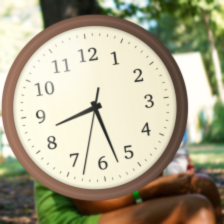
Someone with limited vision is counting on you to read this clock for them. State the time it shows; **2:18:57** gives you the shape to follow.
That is **8:27:33**
